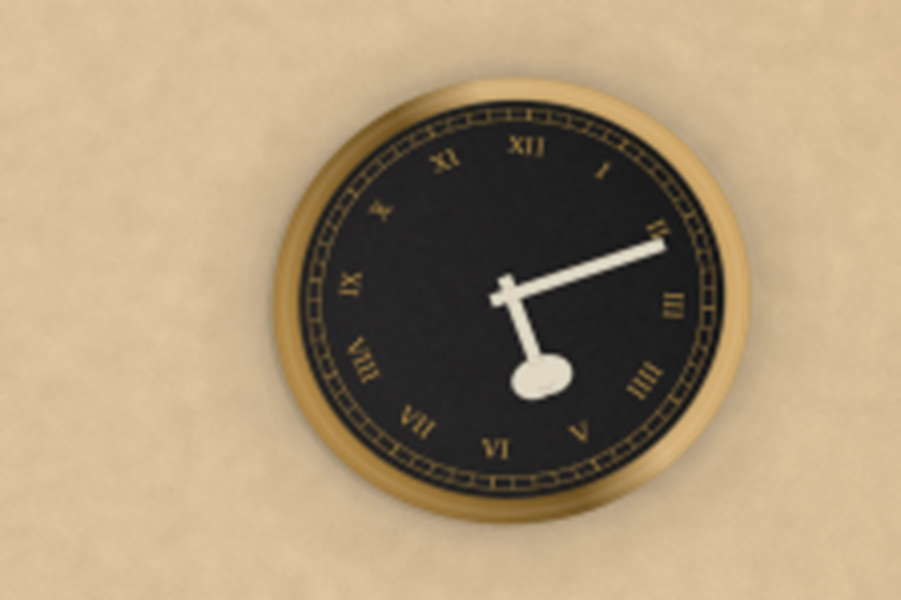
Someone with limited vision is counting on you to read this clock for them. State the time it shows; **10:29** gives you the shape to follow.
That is **5:11**
